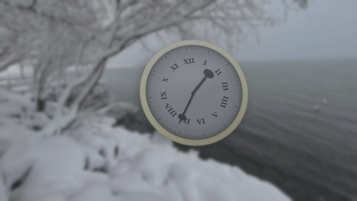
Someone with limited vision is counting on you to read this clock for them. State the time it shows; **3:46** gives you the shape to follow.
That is **1:36**
